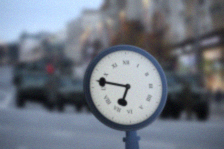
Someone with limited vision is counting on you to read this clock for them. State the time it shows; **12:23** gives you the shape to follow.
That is **6:47**
